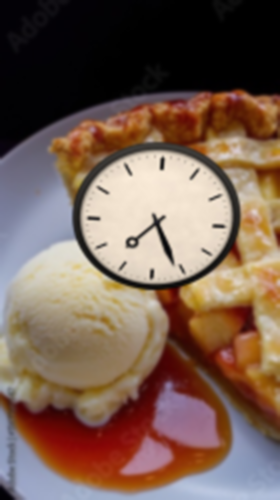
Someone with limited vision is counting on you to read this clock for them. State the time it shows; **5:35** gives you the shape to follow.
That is **7:26**
